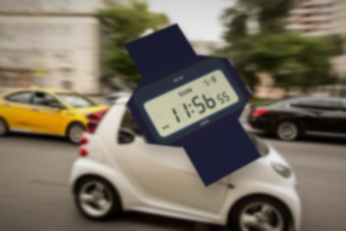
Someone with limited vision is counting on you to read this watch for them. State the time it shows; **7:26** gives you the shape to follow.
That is **11:56**
